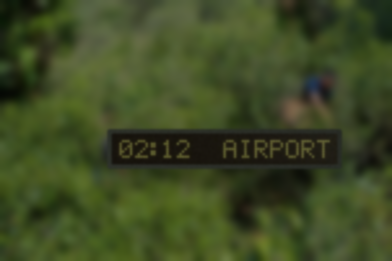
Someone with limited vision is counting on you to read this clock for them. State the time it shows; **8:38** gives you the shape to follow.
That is **2:12**
